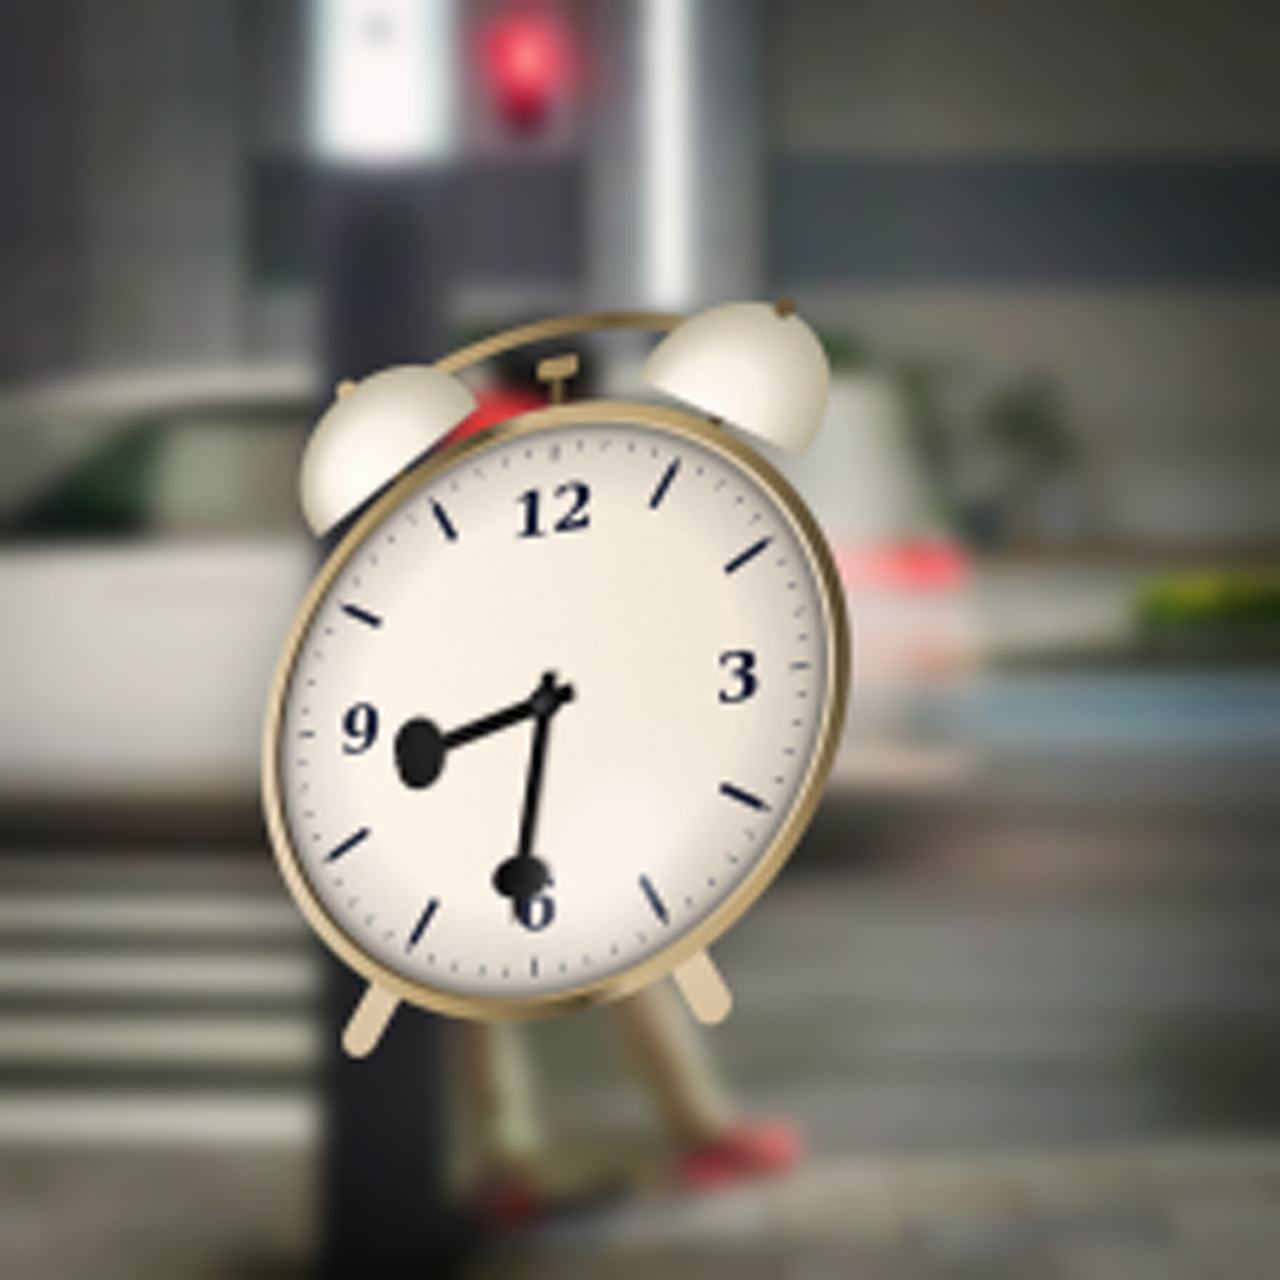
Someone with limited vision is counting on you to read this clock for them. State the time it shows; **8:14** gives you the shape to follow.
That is **8:31**
